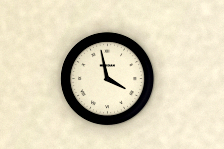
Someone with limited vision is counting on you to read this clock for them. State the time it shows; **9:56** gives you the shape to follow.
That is **3:58**
